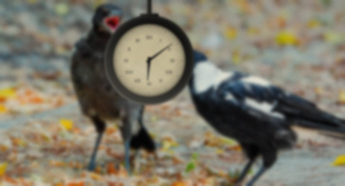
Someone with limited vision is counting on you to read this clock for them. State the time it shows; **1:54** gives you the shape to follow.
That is **6:09**
